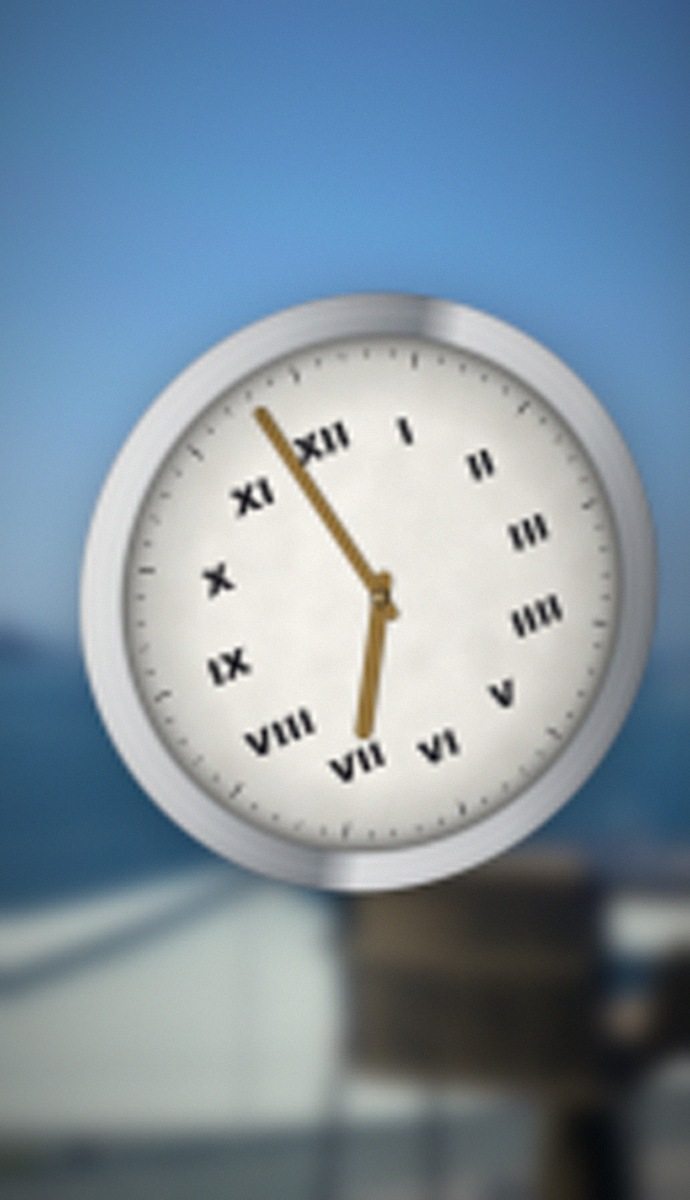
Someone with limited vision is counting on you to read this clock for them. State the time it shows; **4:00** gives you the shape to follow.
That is **6:58**
